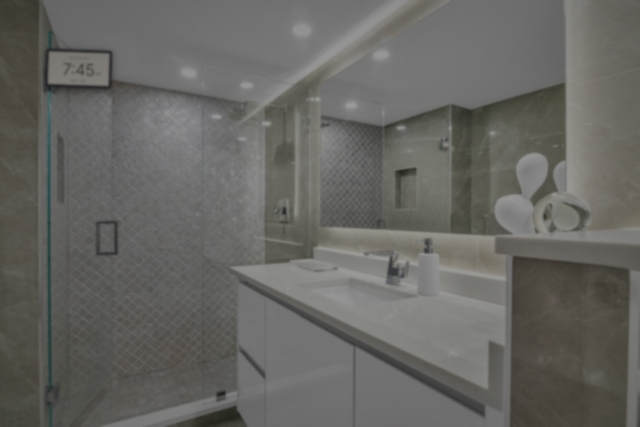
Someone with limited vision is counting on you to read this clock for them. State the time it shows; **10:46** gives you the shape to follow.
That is **7:45**
